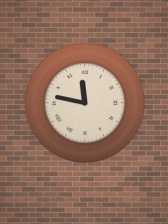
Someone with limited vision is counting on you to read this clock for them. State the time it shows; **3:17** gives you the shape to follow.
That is **11:47**
